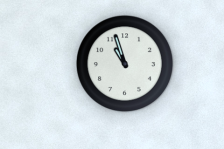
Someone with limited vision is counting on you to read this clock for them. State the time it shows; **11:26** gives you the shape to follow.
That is **10:57**
